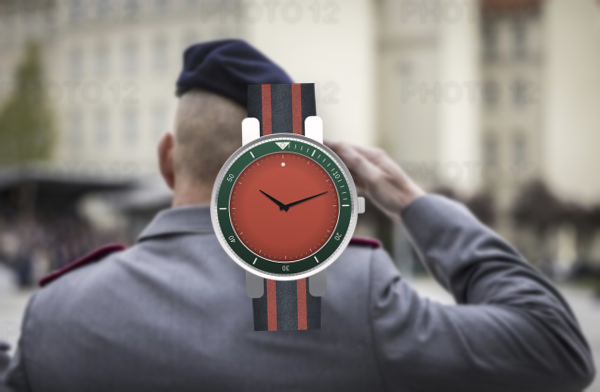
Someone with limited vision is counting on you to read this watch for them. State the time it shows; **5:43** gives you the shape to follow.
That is **10:12**
